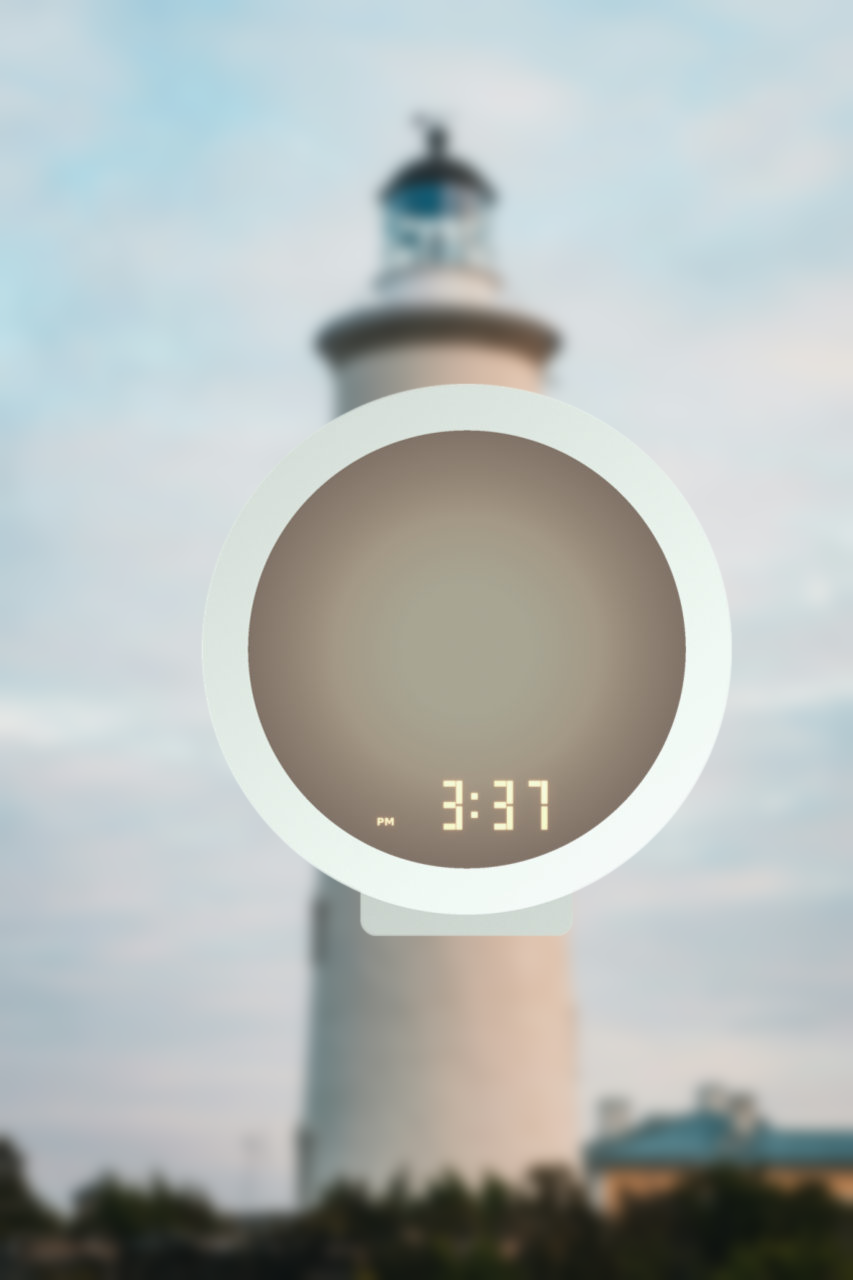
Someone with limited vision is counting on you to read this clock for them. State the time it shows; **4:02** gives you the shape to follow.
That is **3:37**
